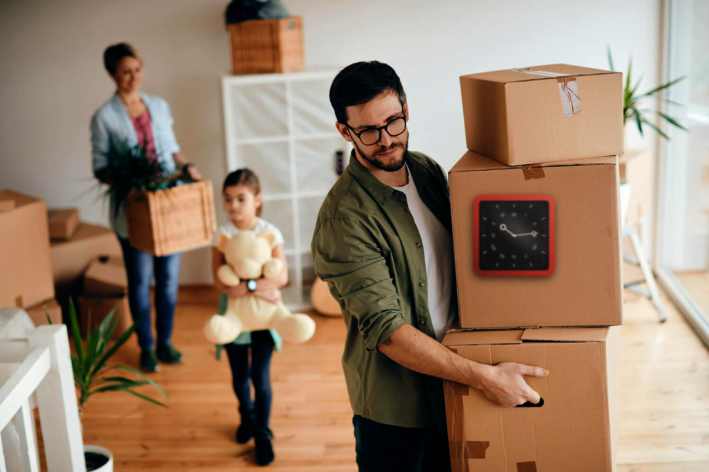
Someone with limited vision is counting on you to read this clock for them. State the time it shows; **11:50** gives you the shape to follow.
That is **10:14**
